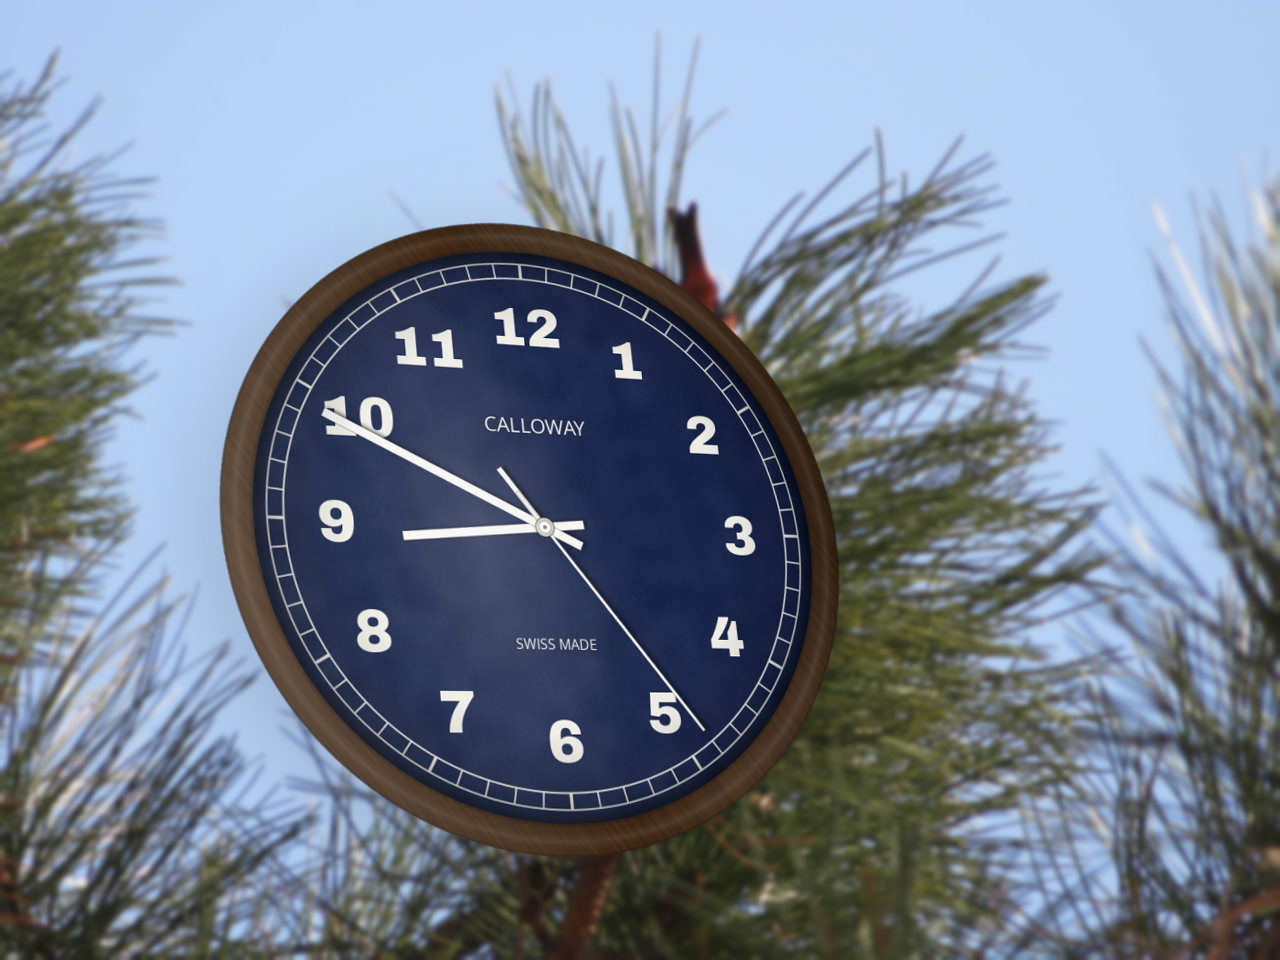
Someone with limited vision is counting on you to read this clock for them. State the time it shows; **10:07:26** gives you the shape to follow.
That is **8:49:24**
